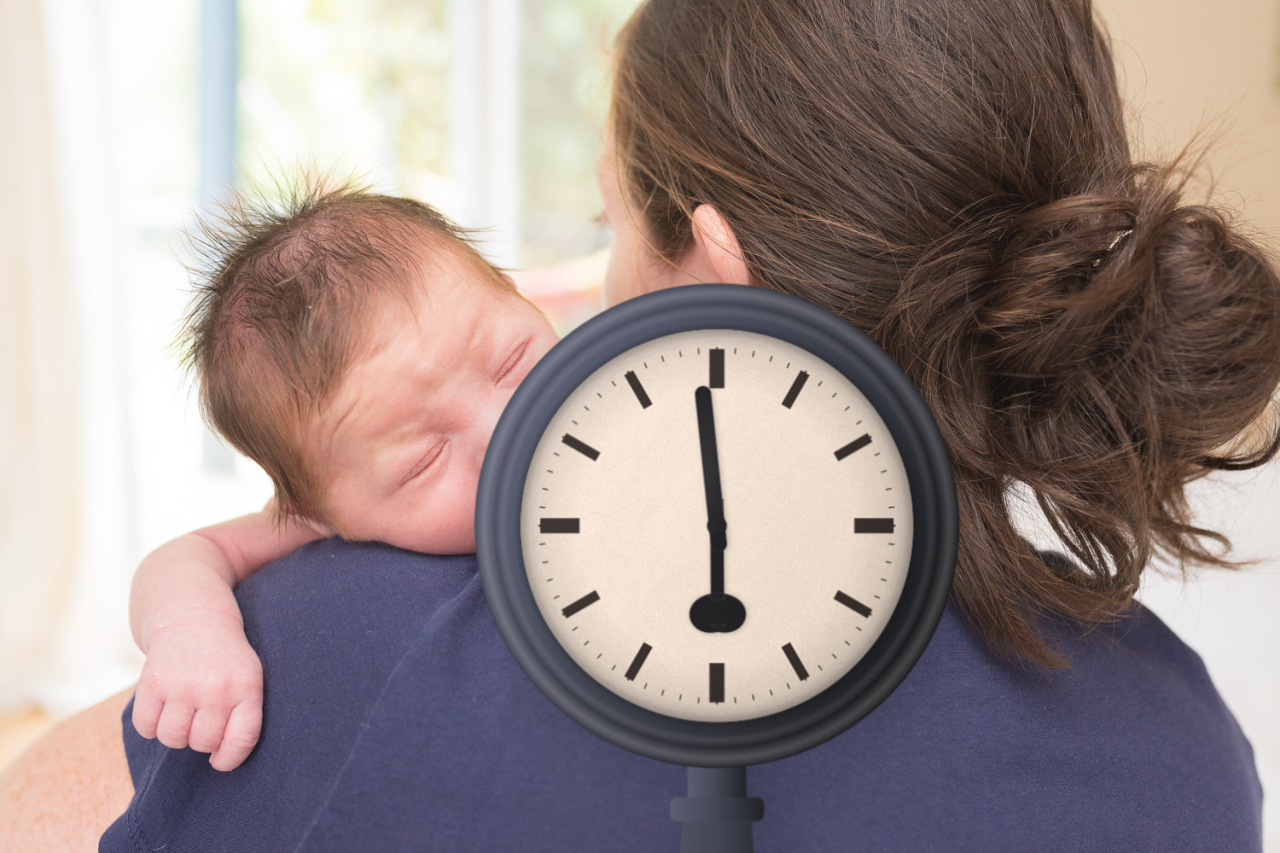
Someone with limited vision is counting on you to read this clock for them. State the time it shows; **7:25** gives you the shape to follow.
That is **5:59**
